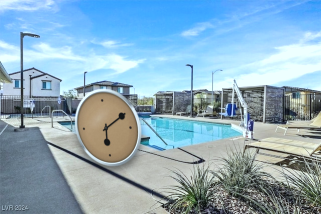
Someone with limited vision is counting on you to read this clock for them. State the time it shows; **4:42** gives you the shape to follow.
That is **6:10**
